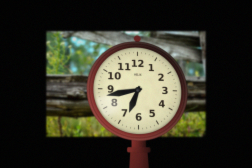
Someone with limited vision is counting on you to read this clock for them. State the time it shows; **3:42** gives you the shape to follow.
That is **6:43**
